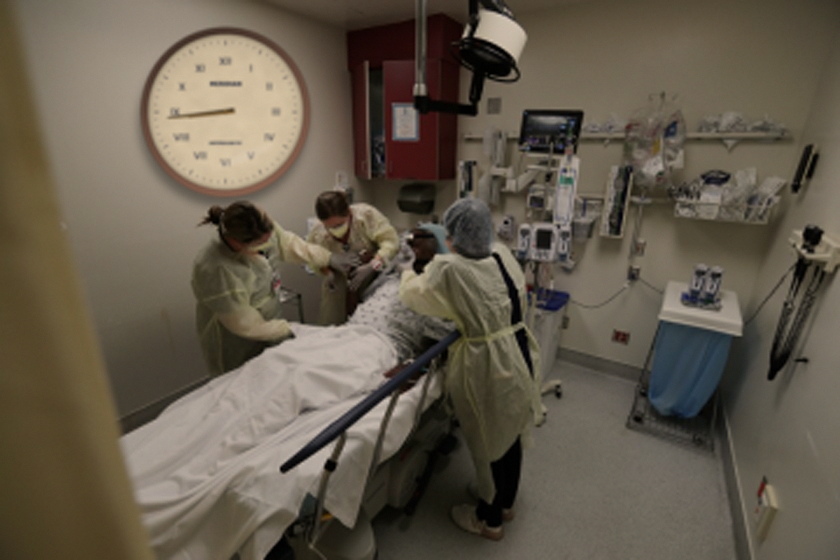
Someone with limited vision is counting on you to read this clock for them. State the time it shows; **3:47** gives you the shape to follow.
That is **8:44**
